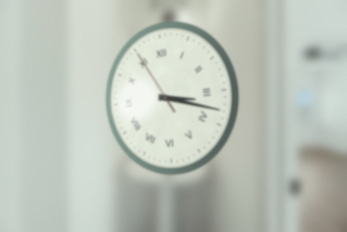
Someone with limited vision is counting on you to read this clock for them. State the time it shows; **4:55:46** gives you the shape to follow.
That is **3:17:55**
